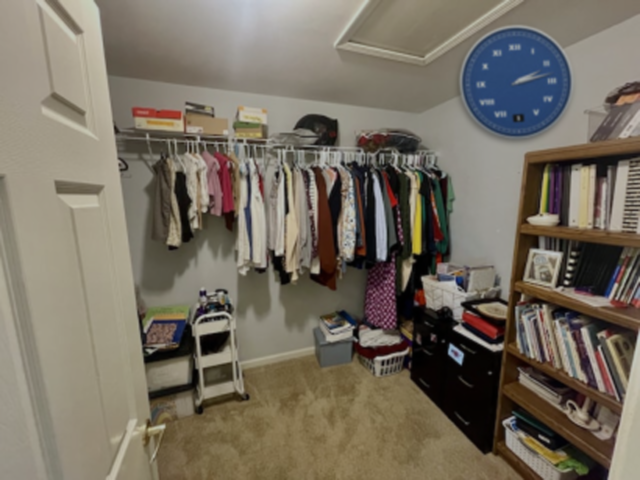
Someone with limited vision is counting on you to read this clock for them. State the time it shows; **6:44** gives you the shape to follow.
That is **2:13**
